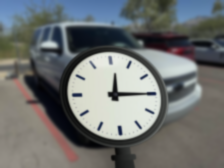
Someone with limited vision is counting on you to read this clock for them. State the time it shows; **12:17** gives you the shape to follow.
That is **12:15**
